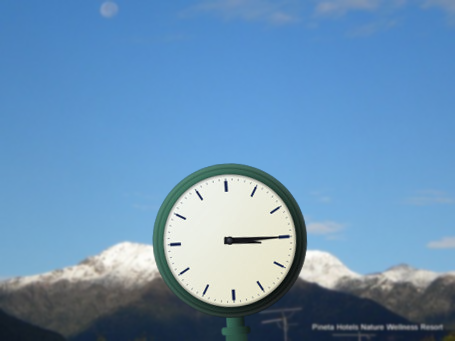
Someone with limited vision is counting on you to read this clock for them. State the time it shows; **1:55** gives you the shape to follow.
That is **3:15**
